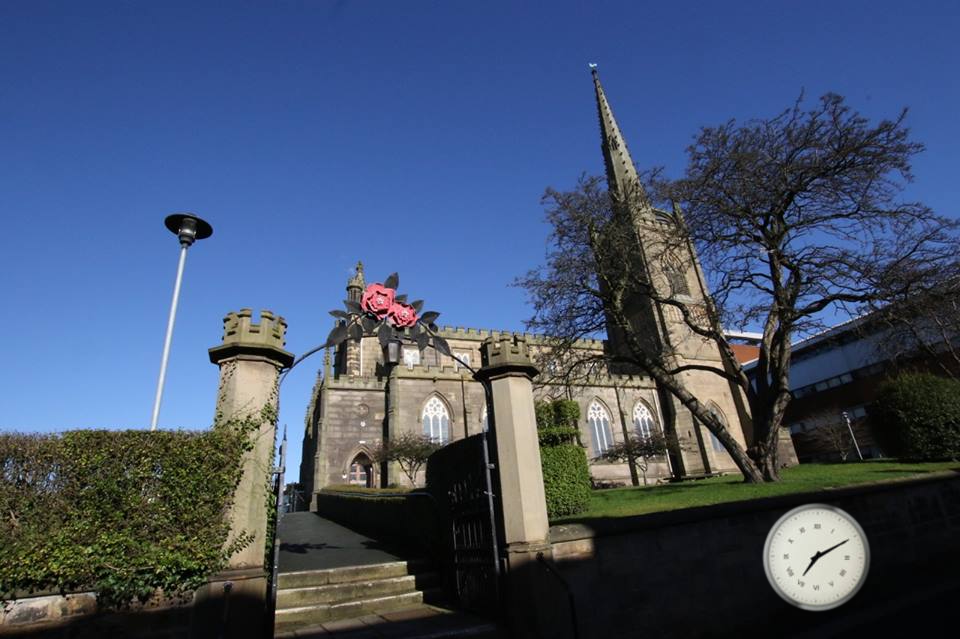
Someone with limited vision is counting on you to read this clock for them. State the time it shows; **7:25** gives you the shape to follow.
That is **7:10**
